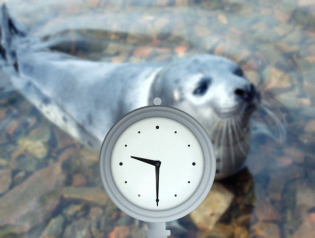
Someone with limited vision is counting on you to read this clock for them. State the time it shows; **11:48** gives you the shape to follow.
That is **9:30**
